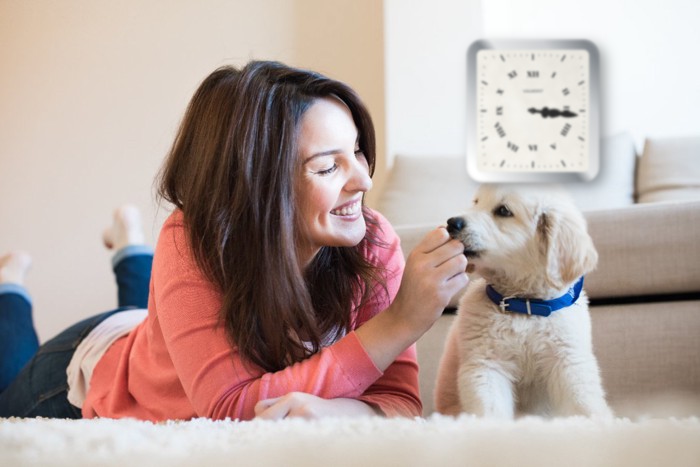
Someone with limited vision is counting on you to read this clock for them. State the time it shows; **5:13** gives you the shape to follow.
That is **3:16**
